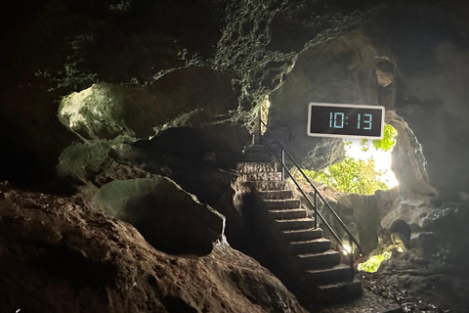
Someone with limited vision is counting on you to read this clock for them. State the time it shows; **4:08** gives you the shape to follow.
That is **10:13**
